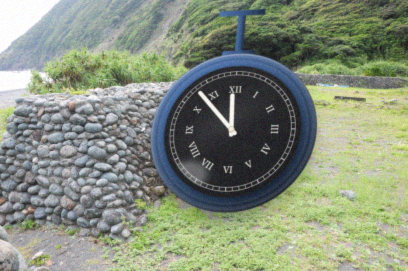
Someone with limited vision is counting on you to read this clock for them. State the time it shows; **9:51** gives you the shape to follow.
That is **11:53**
